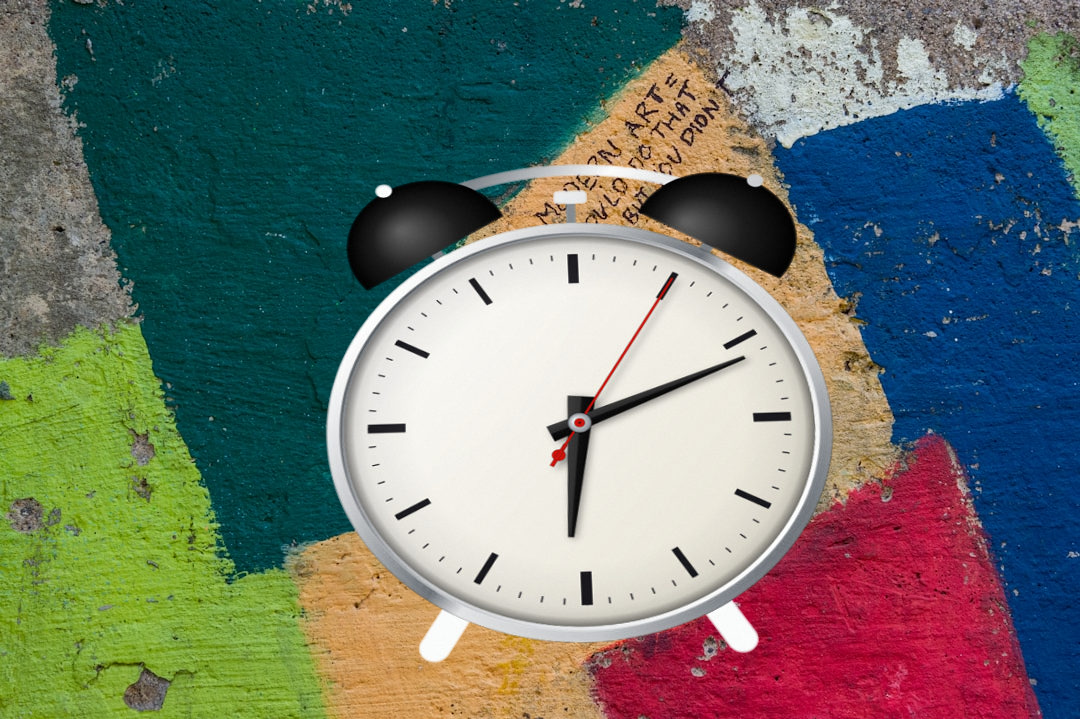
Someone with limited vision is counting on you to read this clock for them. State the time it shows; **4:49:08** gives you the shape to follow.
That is **6:11:05**
